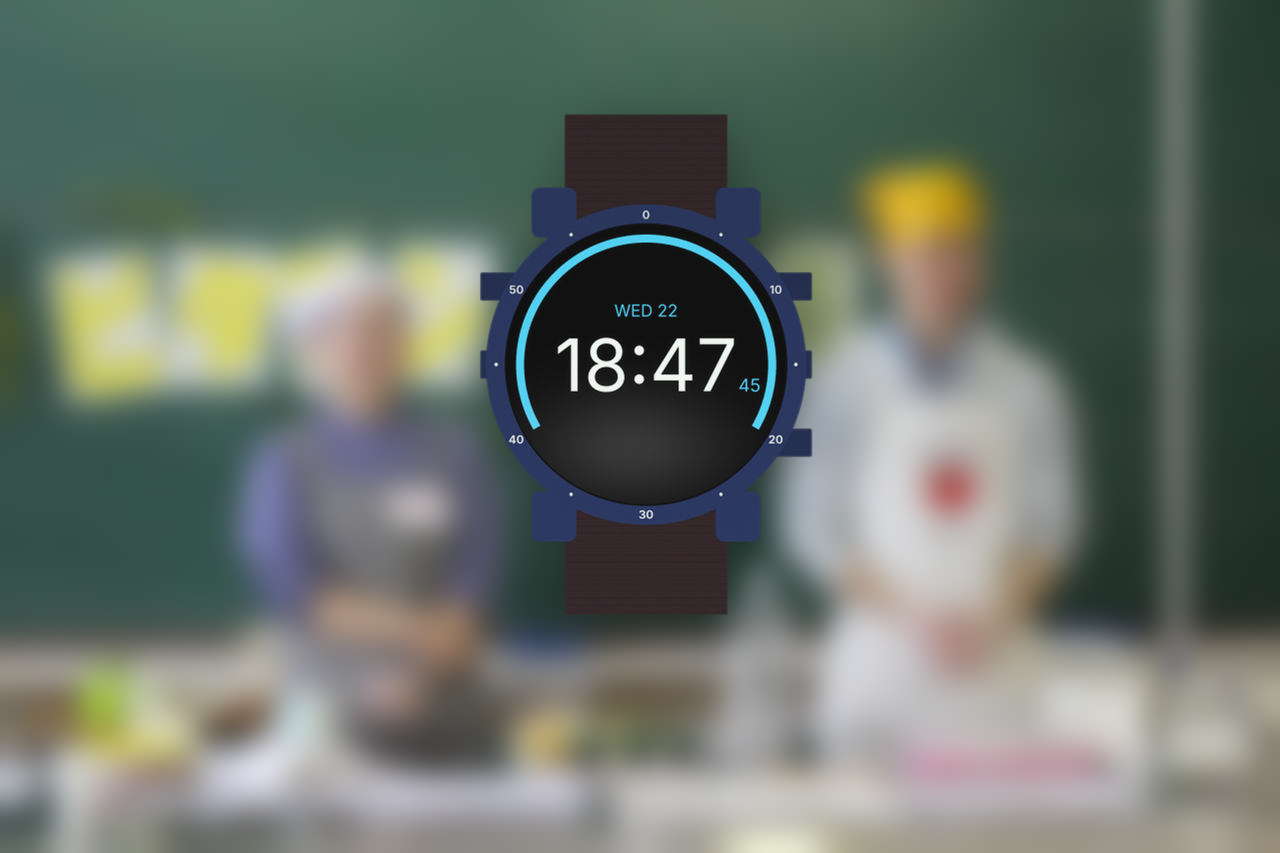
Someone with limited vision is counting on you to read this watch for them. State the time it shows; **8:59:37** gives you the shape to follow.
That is **18:47:45**
